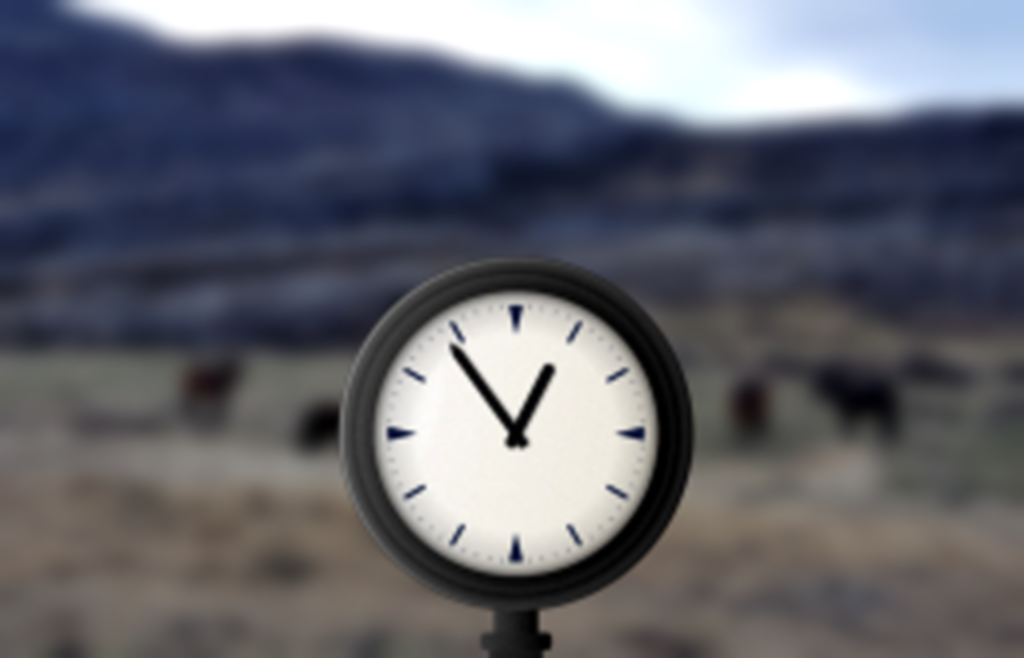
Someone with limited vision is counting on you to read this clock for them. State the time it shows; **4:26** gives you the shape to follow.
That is **12:54**
